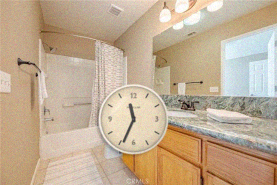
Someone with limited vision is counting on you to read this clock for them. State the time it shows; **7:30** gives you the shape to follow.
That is **11:34**
